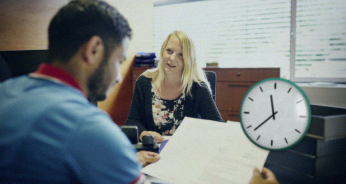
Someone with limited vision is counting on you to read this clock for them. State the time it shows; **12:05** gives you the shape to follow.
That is **11:38**
